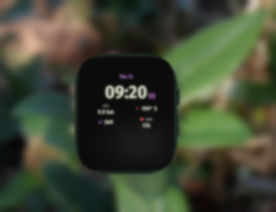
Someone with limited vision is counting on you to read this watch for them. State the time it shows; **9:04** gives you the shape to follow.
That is **9:20**
